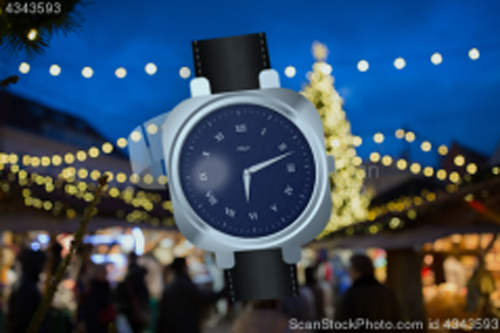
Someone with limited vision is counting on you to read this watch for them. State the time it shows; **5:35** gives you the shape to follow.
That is **6:12**
